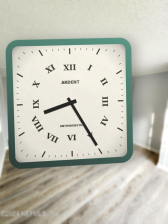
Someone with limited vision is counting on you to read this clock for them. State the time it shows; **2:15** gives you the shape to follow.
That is **8:25**
